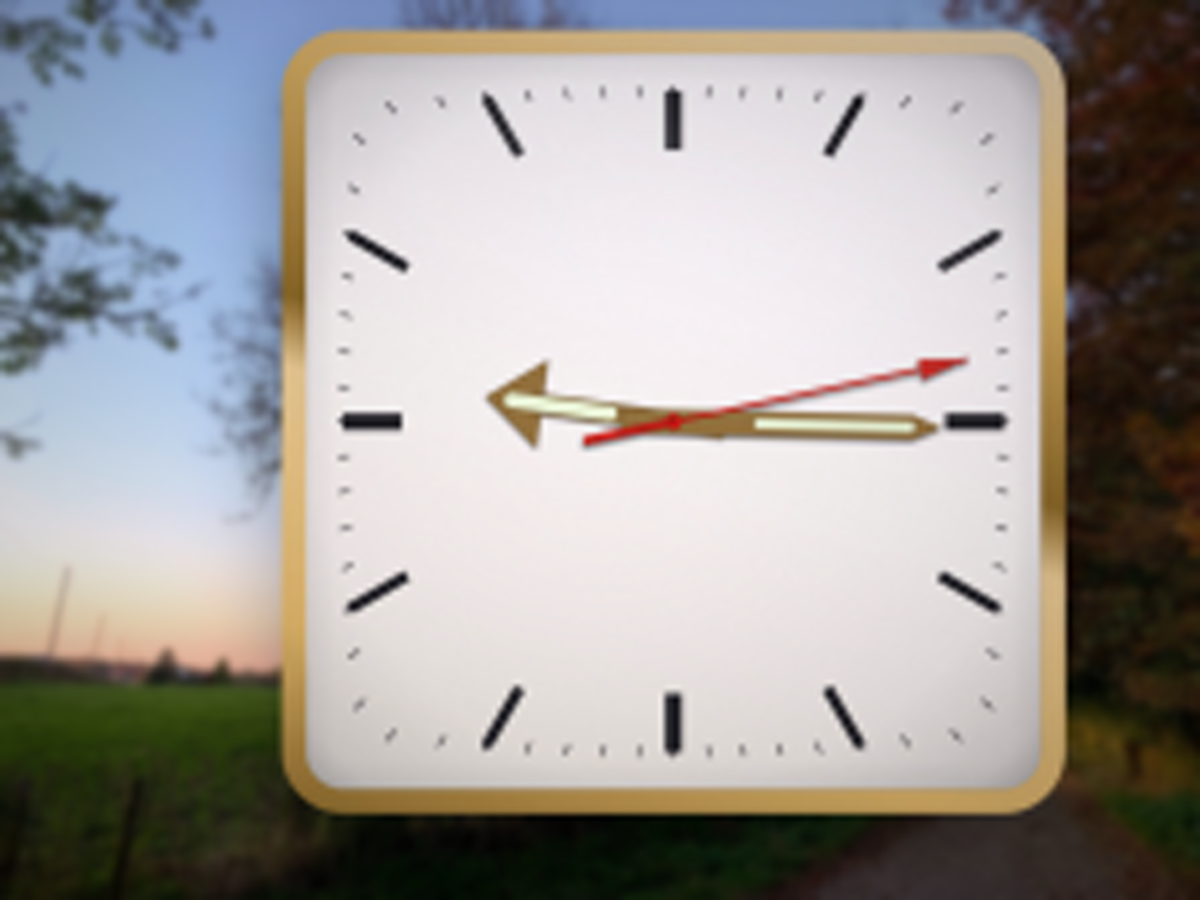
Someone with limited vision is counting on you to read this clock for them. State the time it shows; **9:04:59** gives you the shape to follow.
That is **9:15:13**
